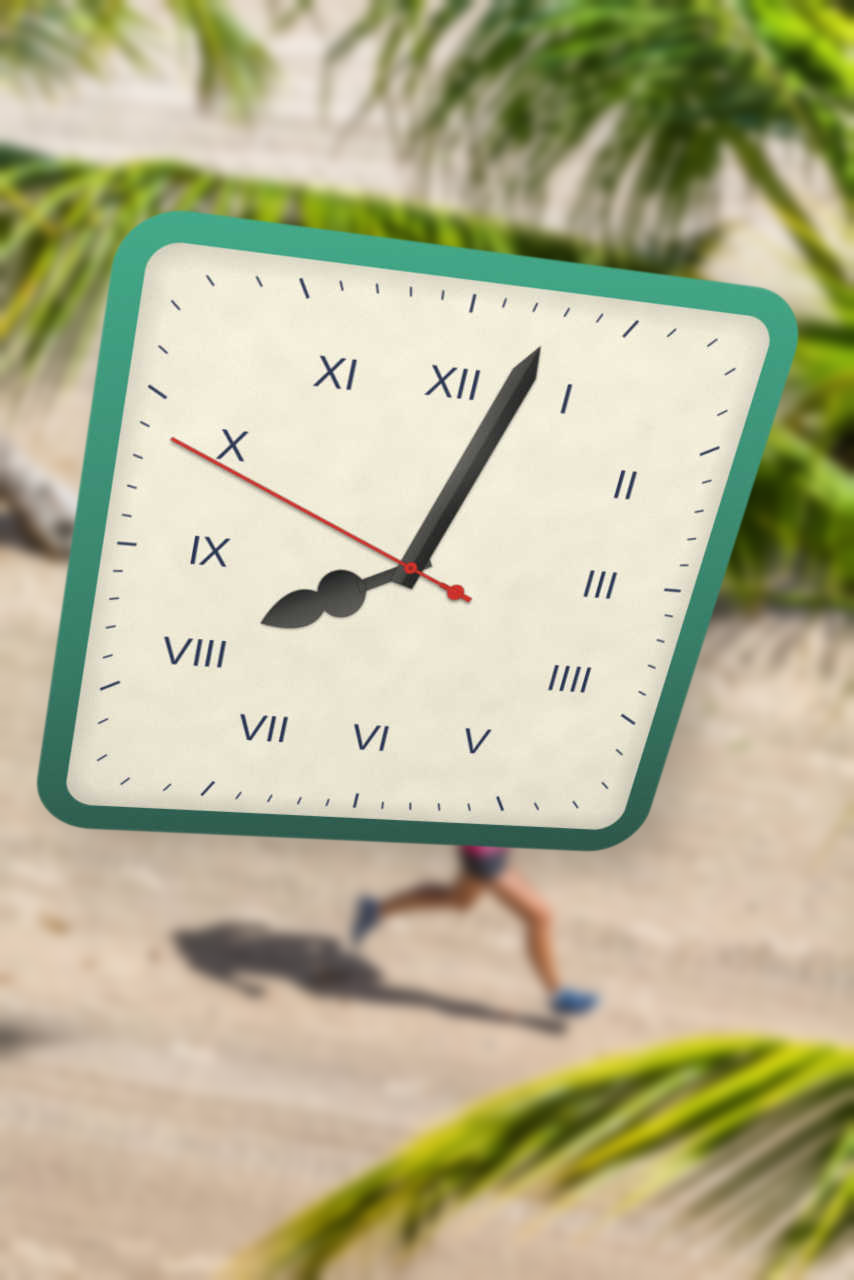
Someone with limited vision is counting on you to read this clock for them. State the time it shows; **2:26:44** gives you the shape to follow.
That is **8:02:49**
